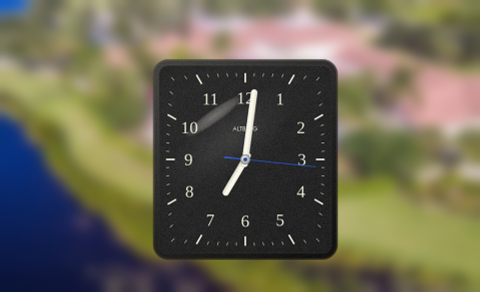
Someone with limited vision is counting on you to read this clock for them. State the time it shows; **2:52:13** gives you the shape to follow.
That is **7:01:16**
